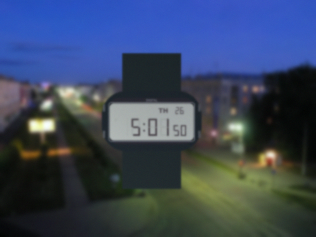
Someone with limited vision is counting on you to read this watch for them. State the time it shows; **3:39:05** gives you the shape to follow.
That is **5:01:50**
